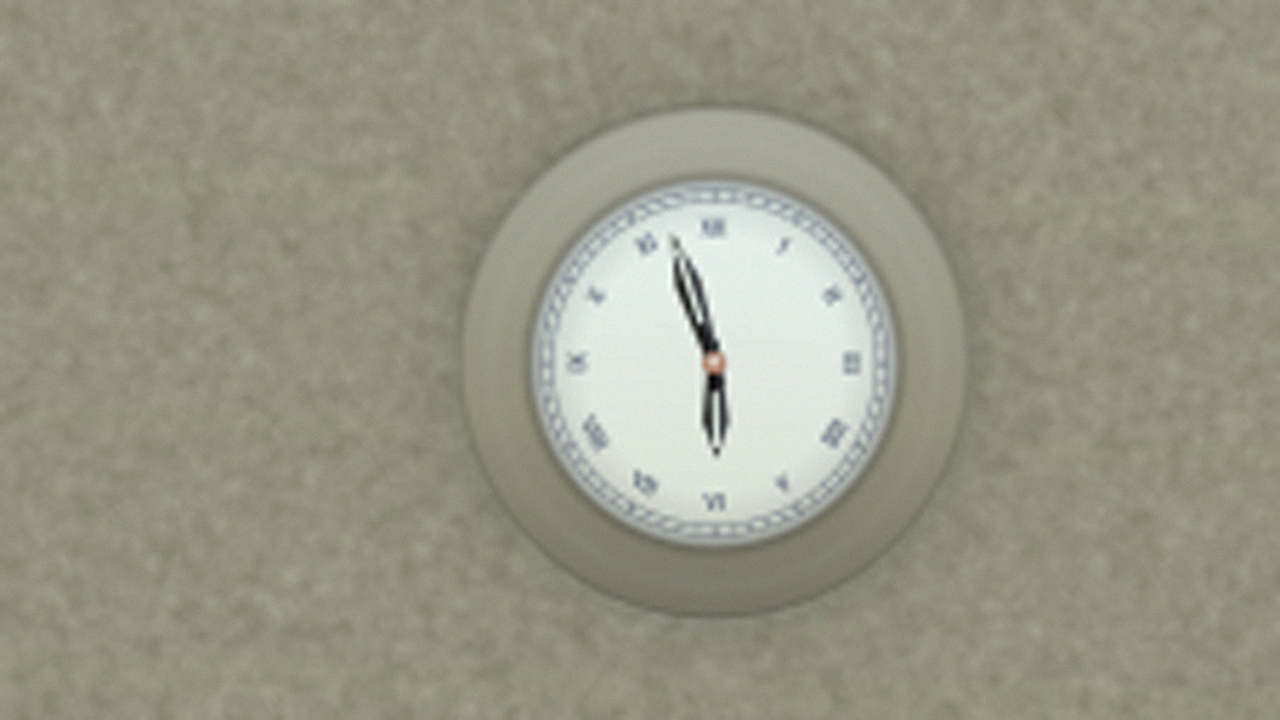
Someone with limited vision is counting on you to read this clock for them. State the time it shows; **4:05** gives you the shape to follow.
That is **5:57**
